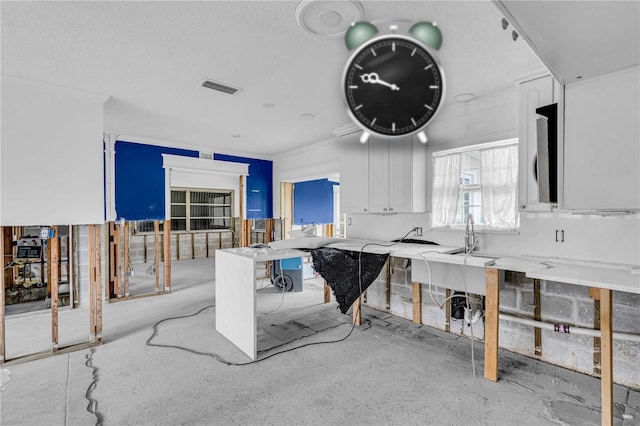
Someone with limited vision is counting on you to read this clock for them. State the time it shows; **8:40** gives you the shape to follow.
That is **9:48**
